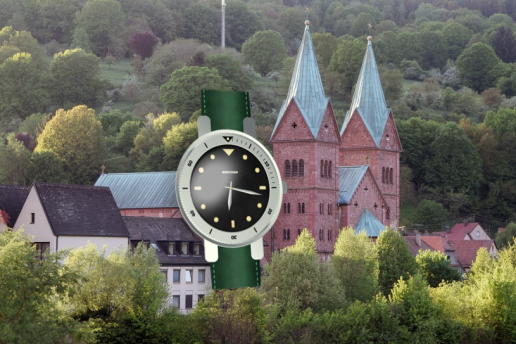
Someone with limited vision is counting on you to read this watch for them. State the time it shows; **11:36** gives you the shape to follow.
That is **6:17**
